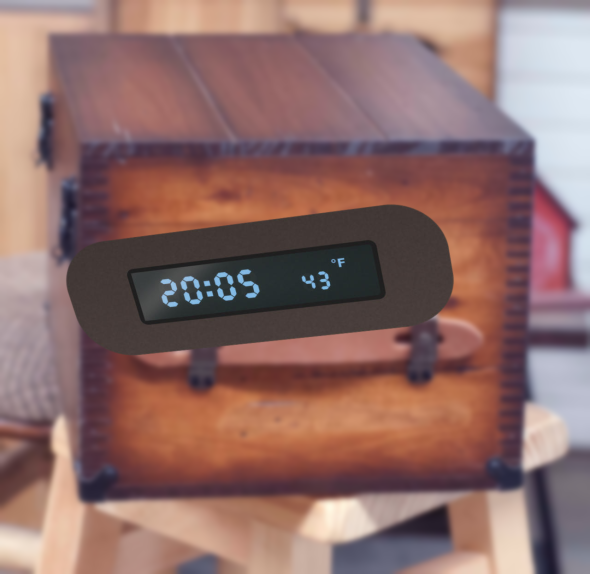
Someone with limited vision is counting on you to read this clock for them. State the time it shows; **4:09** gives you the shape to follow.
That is **20:05**
